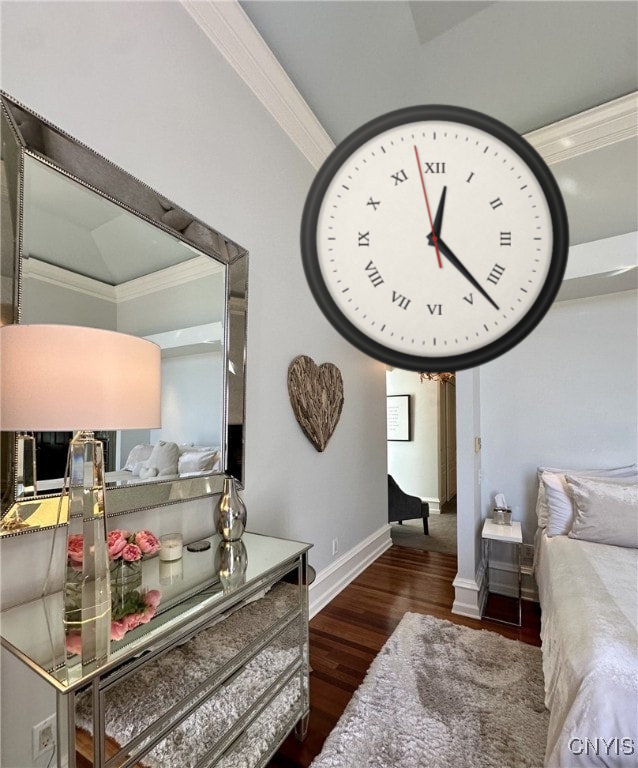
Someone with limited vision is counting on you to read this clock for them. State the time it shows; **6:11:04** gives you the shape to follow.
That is **12:22:58**
